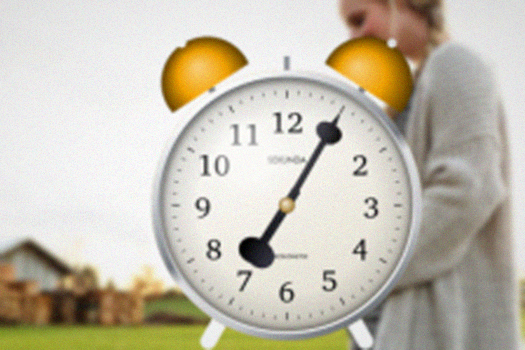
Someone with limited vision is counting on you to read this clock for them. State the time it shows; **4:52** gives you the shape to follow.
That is **7:05**
